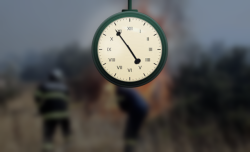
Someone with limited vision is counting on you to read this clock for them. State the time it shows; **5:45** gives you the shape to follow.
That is **4:54**
